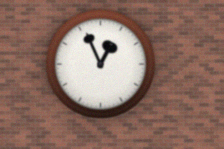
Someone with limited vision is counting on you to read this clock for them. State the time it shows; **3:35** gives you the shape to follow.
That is **12:56**
